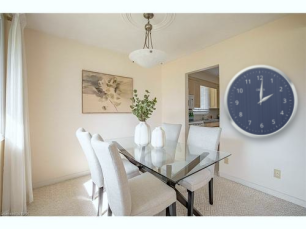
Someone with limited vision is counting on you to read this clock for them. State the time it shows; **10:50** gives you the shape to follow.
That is **2:01**
